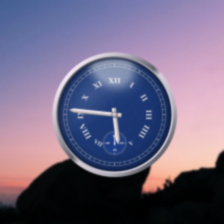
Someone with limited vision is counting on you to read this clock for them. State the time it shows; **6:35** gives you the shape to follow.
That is **5:46**
